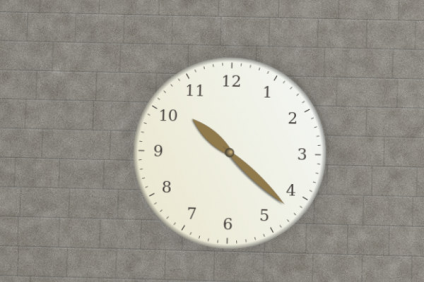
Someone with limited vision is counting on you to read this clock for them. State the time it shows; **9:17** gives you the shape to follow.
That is **10:22**
